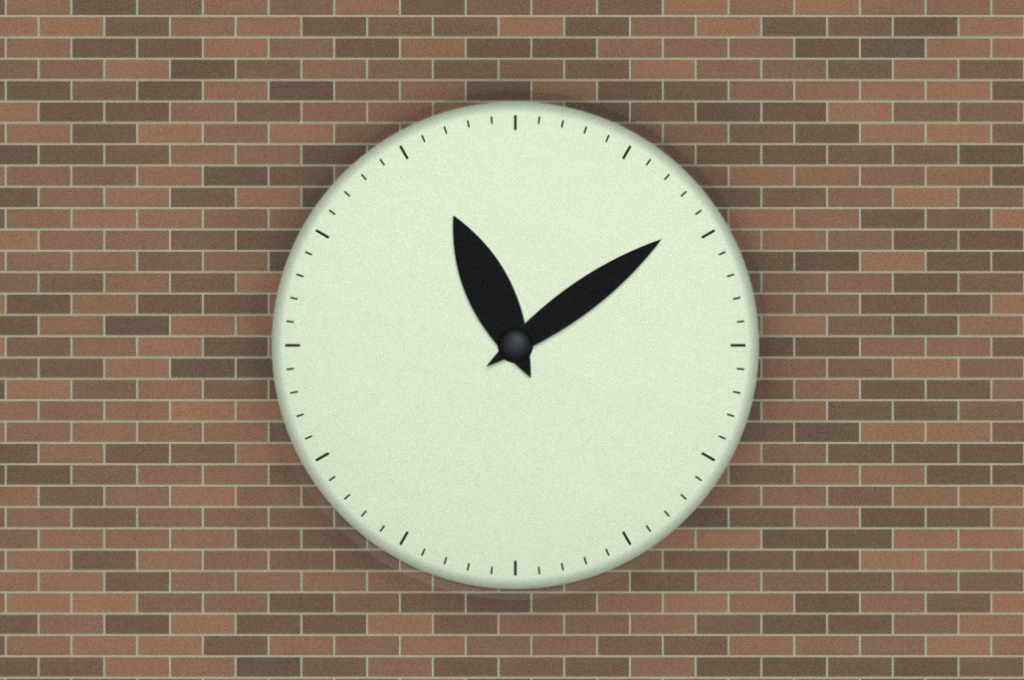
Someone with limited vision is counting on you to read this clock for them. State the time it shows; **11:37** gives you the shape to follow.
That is **11:09**
